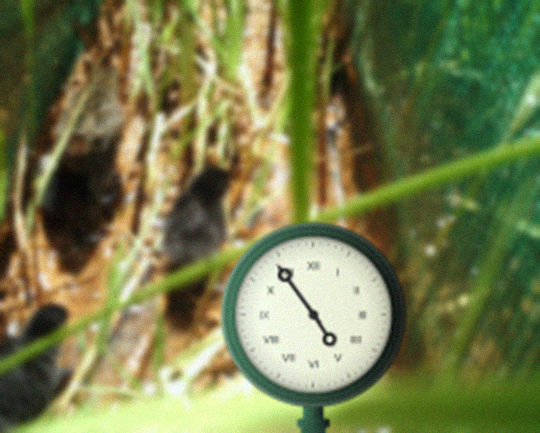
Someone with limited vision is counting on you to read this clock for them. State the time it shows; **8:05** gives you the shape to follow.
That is **4:54**
